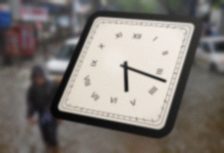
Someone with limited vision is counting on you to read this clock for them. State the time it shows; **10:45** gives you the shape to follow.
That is **5:17**
